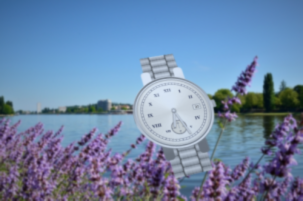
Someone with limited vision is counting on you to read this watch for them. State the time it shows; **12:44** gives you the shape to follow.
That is **6:27**
